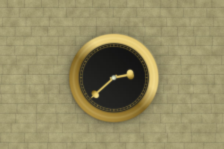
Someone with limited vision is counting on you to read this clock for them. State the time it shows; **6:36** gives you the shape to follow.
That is **2:38**
